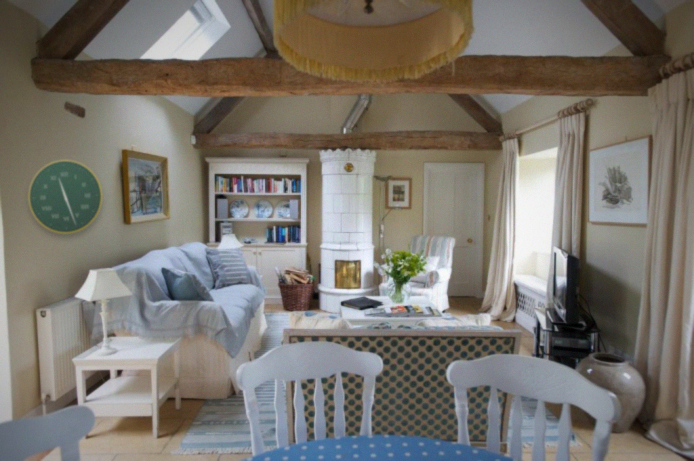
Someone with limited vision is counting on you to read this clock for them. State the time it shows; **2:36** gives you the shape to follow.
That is **11:27**
